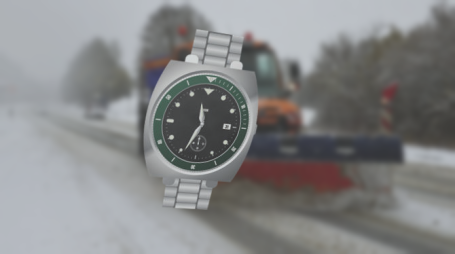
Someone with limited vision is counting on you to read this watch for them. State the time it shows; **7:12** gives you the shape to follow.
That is **11:34**
